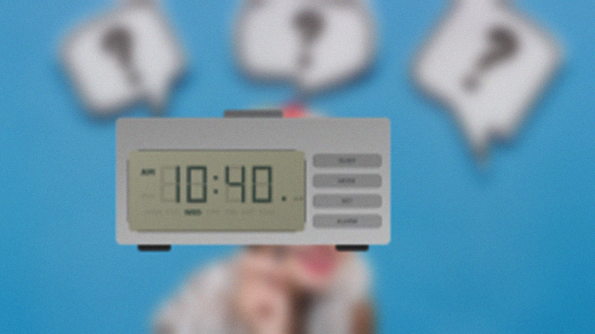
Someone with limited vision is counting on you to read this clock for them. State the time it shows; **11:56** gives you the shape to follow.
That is **10:40**
